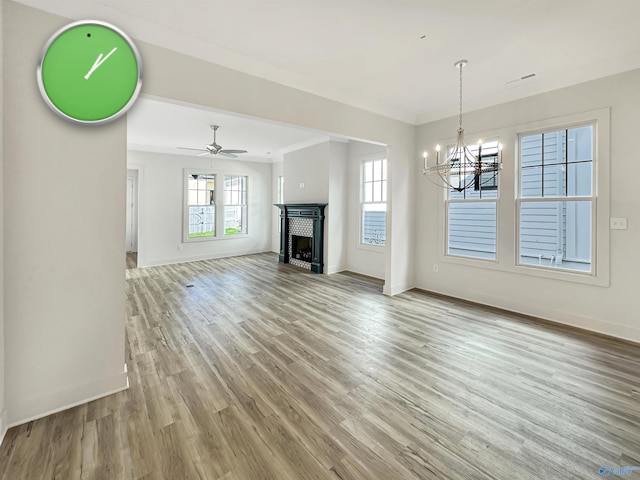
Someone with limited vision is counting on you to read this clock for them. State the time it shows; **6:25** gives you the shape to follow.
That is **1:08**
